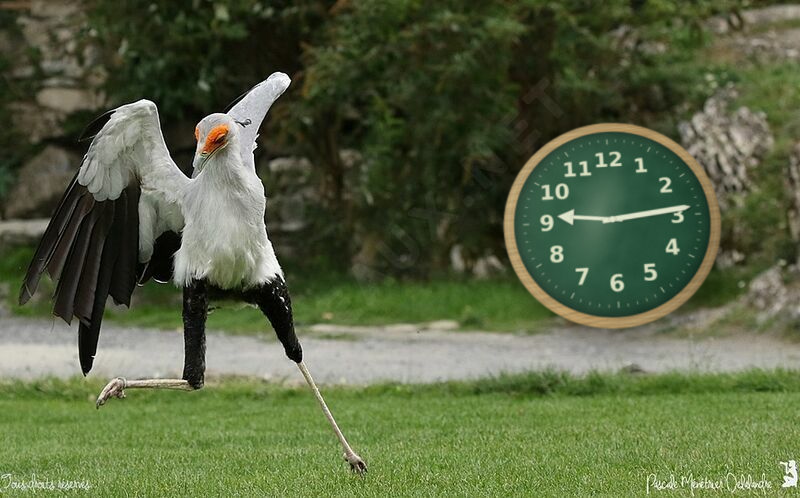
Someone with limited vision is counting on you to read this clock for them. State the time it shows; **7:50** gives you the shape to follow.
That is **9:14**
